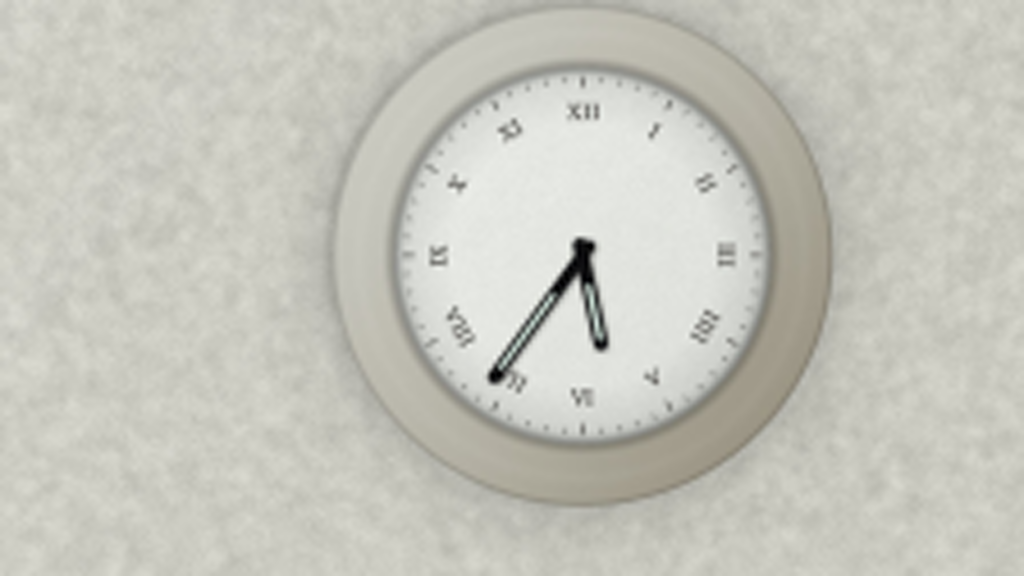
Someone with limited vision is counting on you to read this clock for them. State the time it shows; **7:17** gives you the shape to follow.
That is **5:36**
